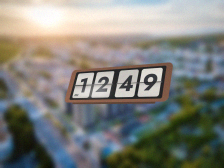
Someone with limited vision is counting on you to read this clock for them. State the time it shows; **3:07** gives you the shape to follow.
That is **12:49**
